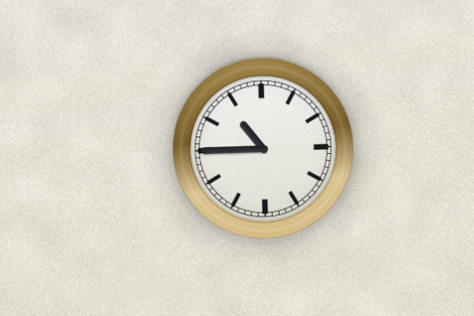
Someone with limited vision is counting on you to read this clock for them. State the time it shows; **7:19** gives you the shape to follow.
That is **10:45**
